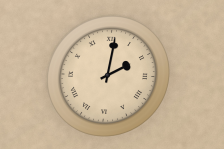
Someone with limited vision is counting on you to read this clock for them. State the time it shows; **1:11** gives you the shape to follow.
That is **2:01**
